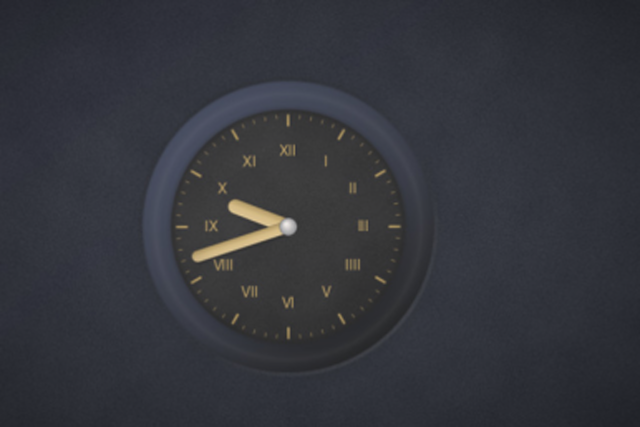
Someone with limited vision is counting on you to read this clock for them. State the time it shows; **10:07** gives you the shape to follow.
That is **9:42**
